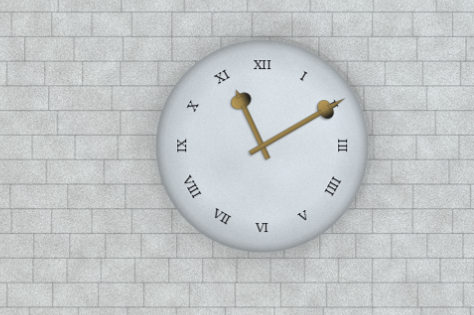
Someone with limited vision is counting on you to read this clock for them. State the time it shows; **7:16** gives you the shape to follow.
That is **11:10**
